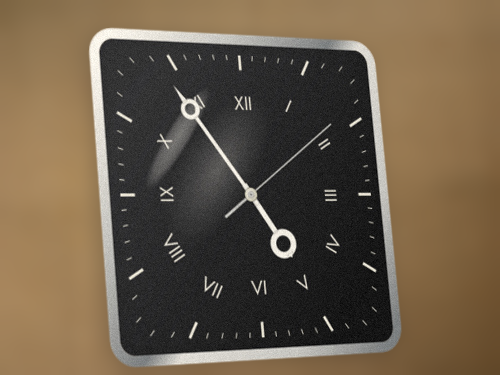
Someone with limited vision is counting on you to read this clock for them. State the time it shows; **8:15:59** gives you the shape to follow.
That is **4:54:09**
